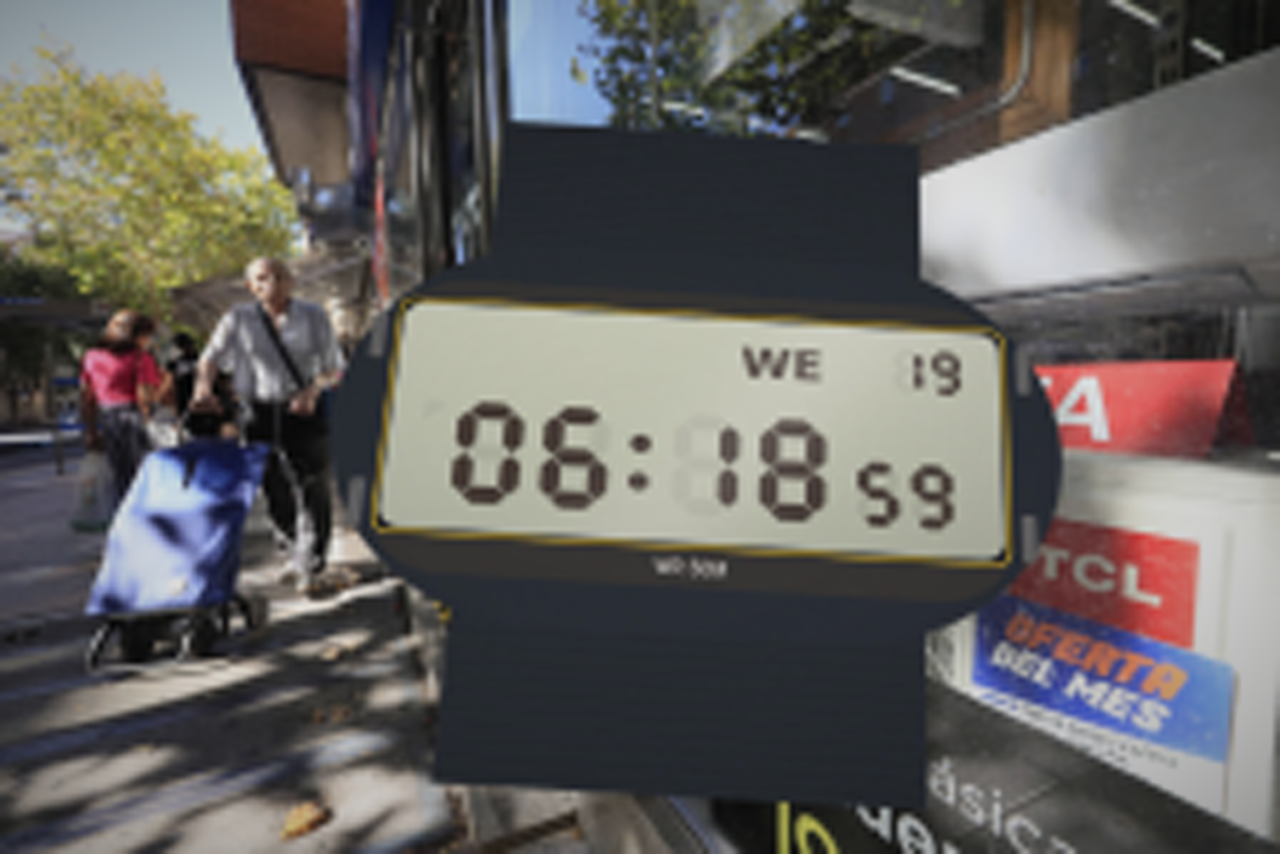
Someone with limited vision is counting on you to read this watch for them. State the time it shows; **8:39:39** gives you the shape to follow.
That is **6:18:59**
